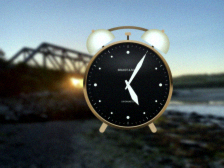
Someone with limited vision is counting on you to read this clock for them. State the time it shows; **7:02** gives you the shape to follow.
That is **5:05**
